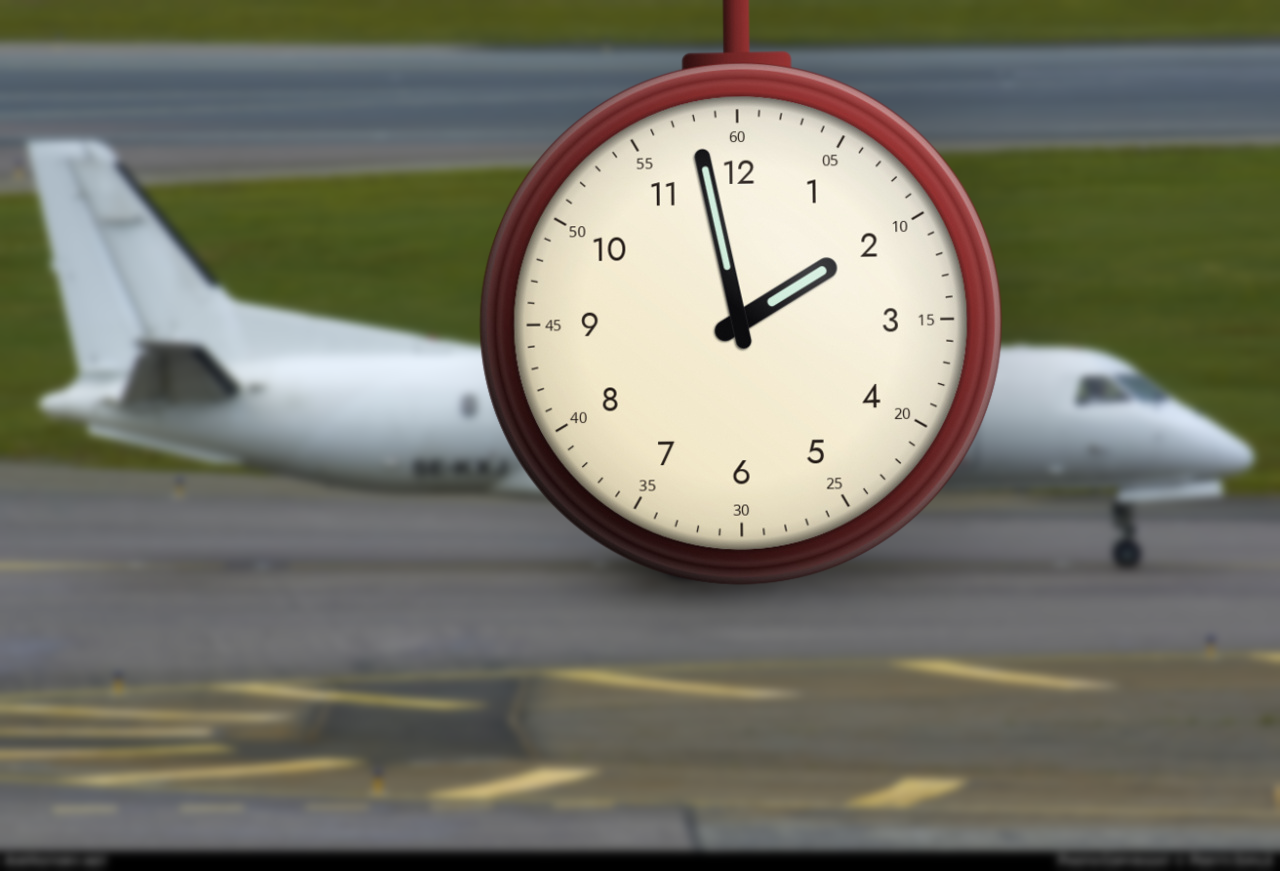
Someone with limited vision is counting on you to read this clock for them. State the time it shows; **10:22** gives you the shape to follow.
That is **1:58**
